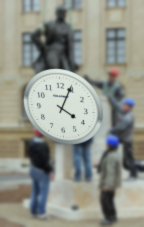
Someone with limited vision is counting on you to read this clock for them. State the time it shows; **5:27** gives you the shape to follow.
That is **4:04**
